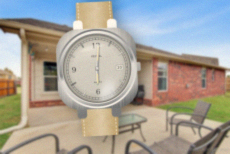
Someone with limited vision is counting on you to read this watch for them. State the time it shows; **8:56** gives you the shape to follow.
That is **6:01**
